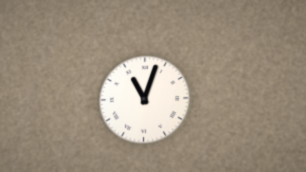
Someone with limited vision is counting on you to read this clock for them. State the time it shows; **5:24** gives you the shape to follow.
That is **11:03**
